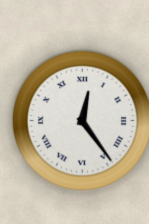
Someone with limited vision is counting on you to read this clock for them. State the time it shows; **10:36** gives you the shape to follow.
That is **12:24**
